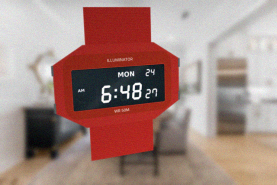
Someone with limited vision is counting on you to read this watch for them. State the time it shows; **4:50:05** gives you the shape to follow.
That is **6:48:27**
